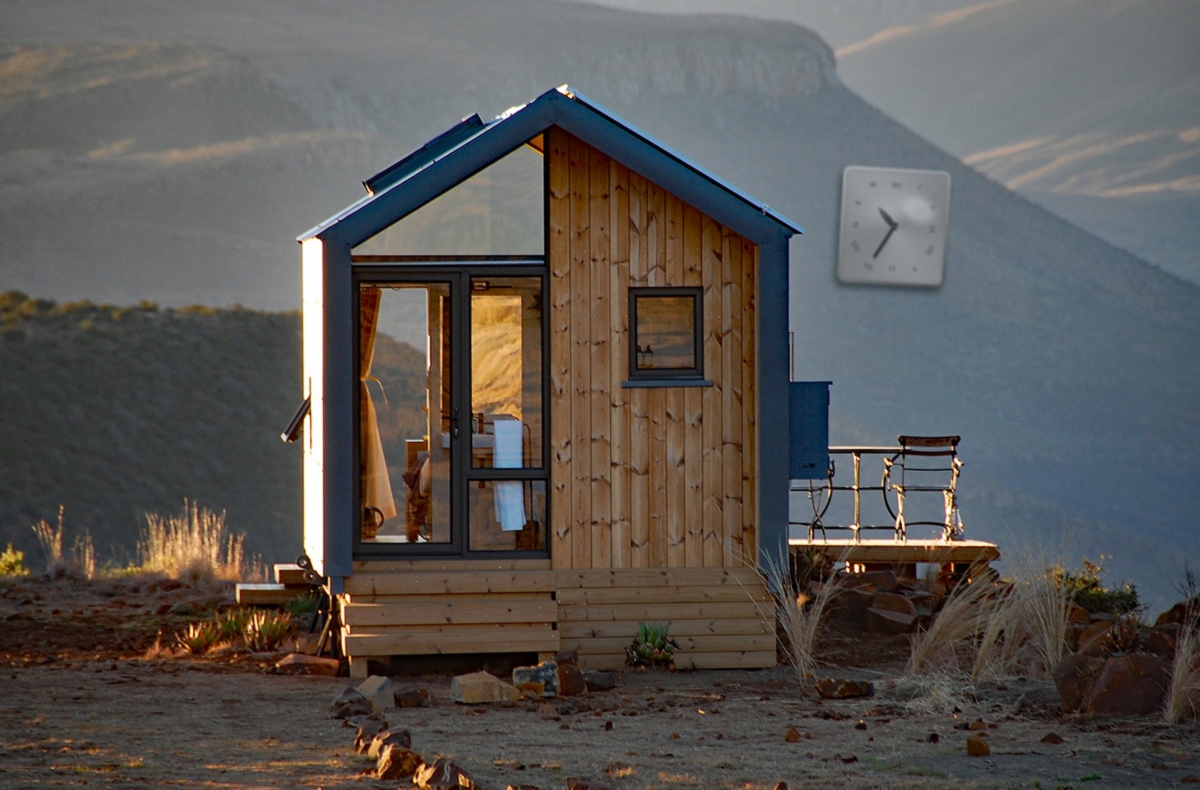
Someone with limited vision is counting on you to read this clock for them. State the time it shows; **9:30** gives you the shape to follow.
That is **10:35**
